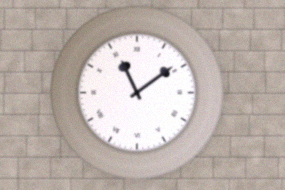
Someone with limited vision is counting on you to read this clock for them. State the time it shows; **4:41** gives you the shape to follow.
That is **11:09**
